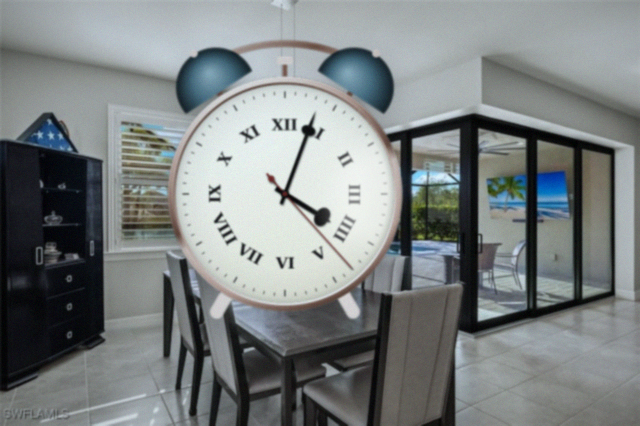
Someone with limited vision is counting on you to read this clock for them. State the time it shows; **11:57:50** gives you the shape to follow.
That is **4:03:23**
